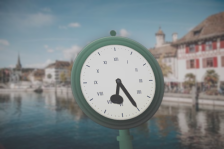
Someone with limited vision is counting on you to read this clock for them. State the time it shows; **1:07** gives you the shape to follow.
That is **6:25**
